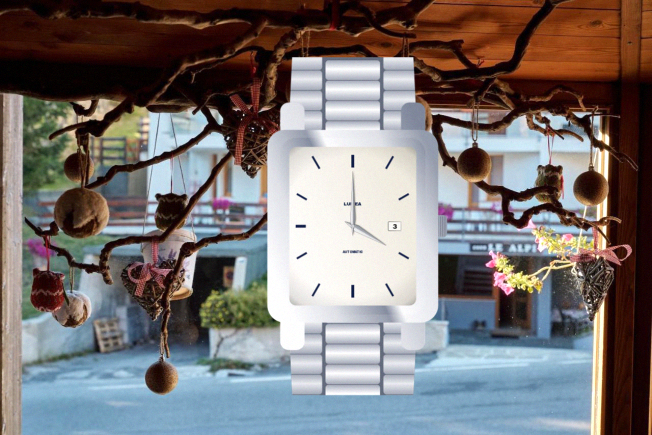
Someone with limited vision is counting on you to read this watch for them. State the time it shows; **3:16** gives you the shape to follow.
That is **4:00**
